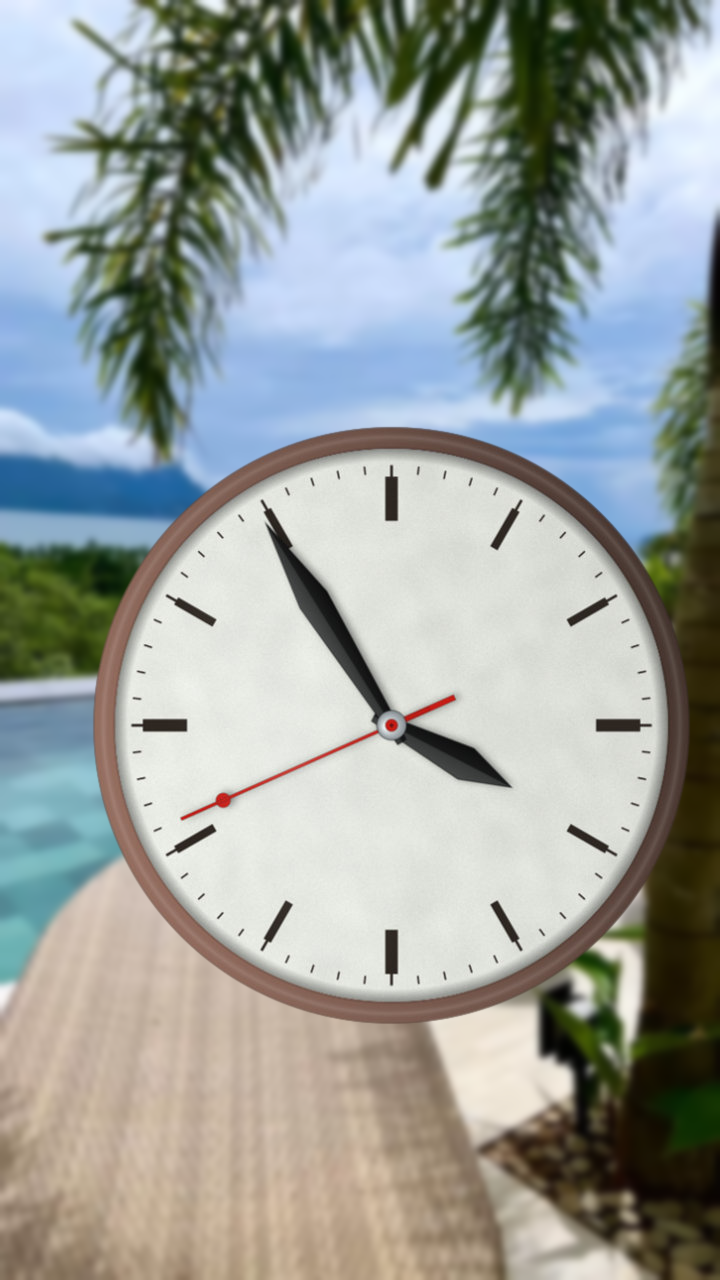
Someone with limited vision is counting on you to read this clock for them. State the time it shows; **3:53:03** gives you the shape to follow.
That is **3:54:41**
